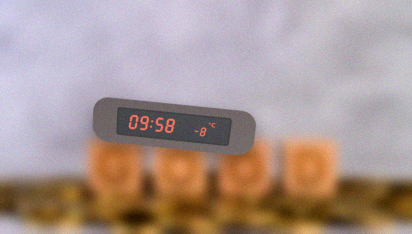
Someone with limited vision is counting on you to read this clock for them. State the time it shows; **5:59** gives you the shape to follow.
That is **9:58**
